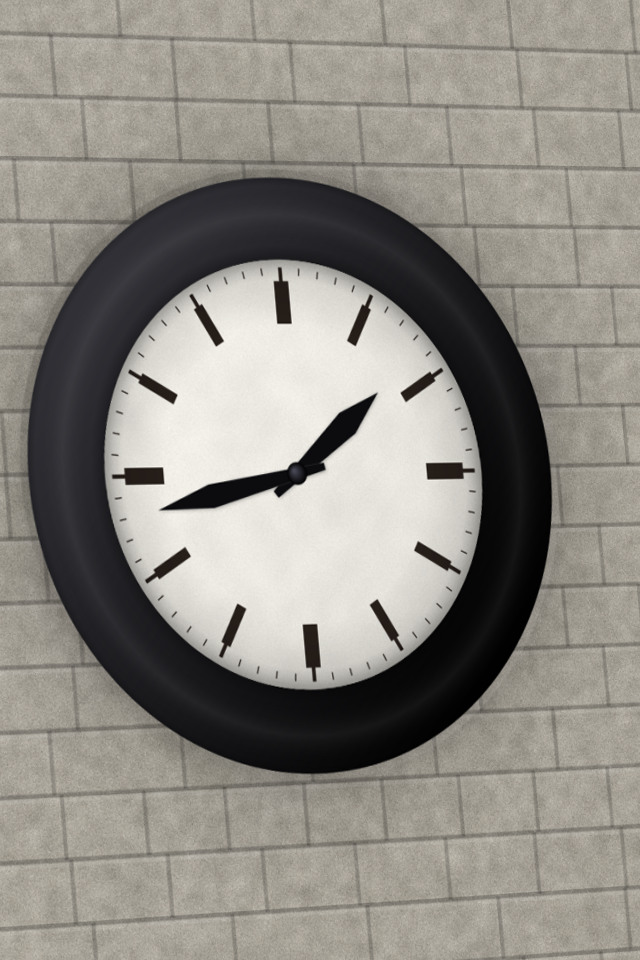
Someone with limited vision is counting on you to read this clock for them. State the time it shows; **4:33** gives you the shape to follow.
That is **1:43**
